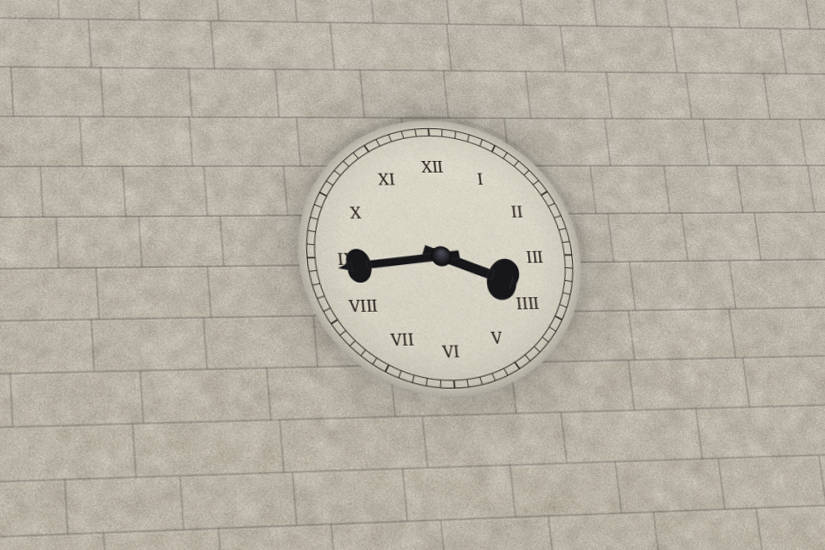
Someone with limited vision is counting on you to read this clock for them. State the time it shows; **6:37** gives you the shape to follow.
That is **3:44**
